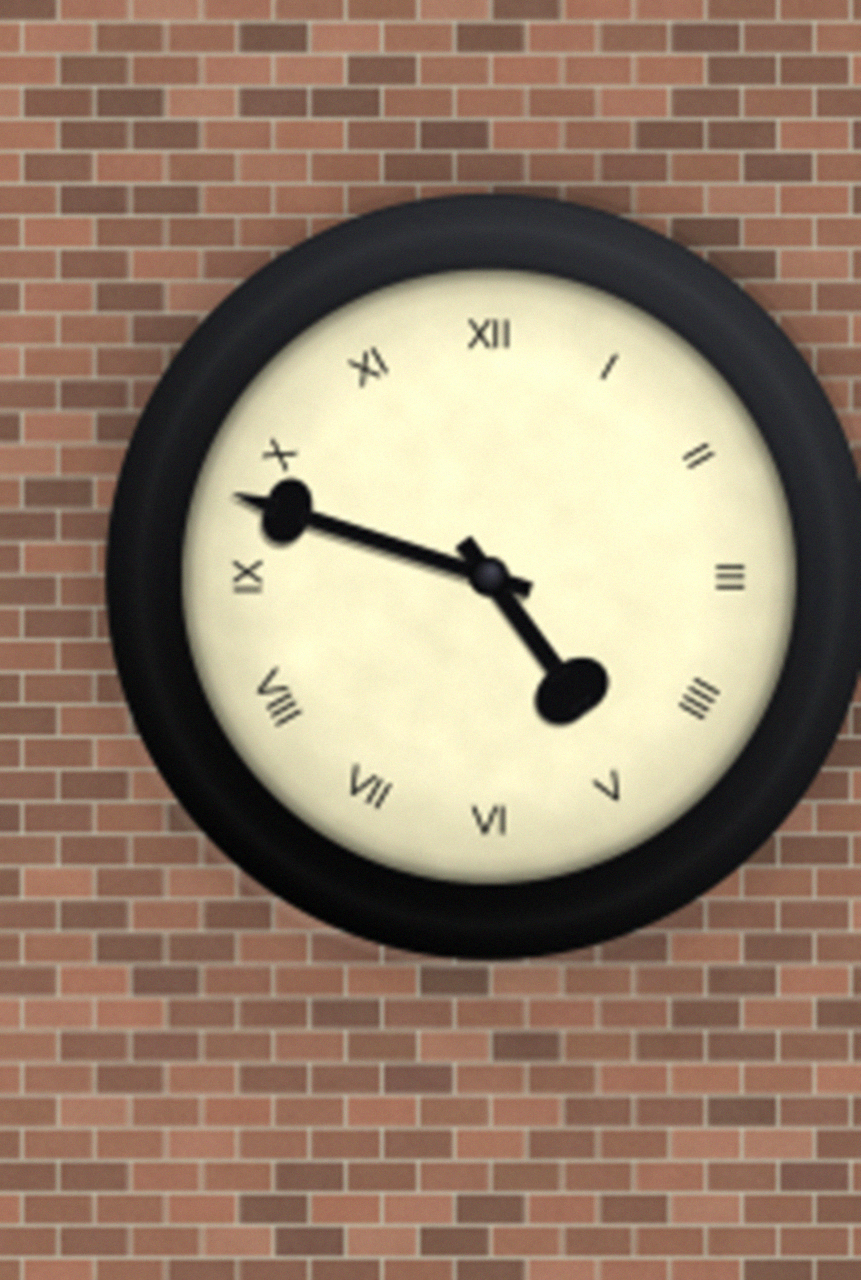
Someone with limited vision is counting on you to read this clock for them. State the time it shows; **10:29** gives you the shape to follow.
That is **4:48**
